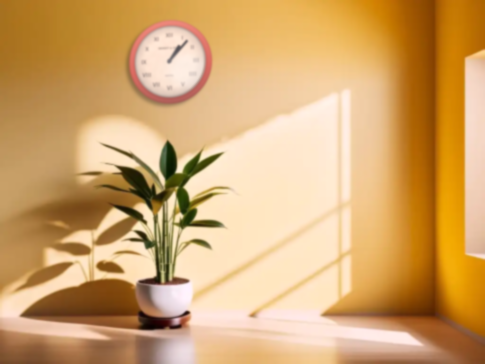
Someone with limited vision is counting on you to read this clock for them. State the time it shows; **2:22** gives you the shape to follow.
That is **1:07**
